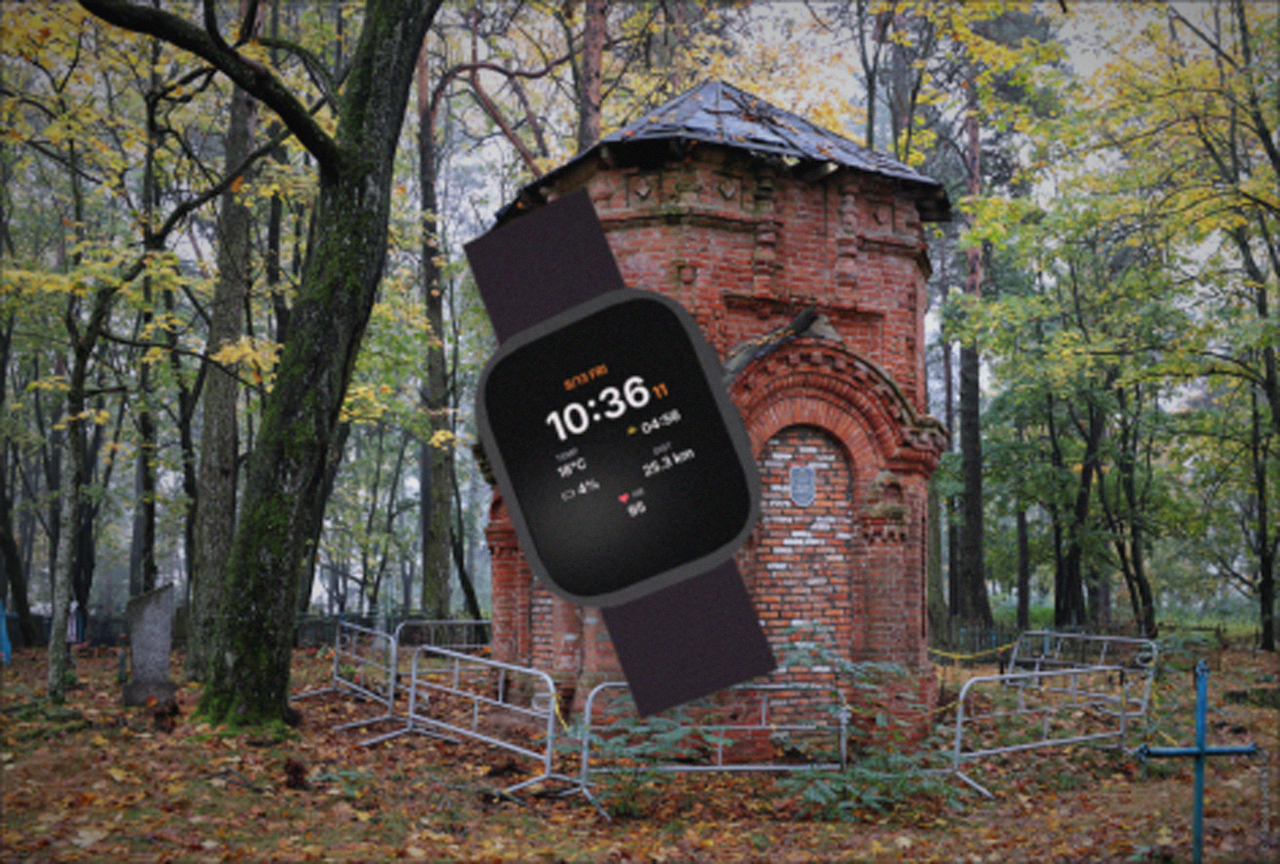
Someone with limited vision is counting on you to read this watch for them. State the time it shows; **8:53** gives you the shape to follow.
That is **10:36**
